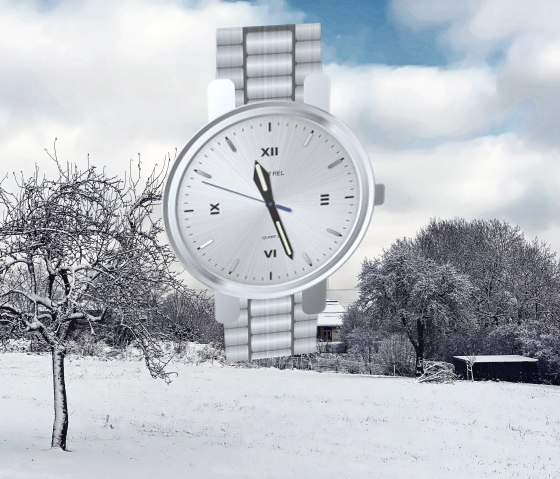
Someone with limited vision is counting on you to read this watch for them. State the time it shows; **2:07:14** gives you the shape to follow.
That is **11:26:49**
